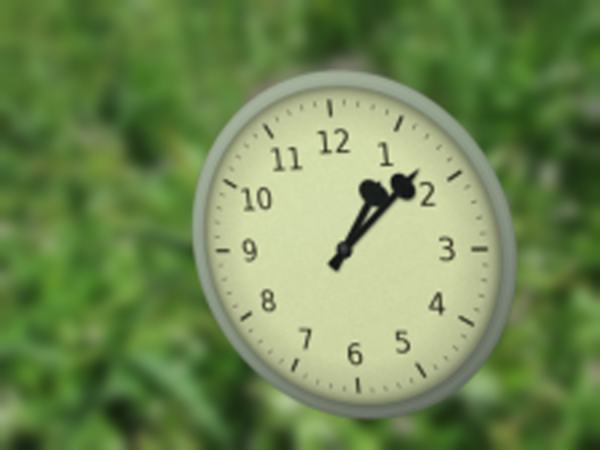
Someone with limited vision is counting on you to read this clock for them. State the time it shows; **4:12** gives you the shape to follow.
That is **1:08**
